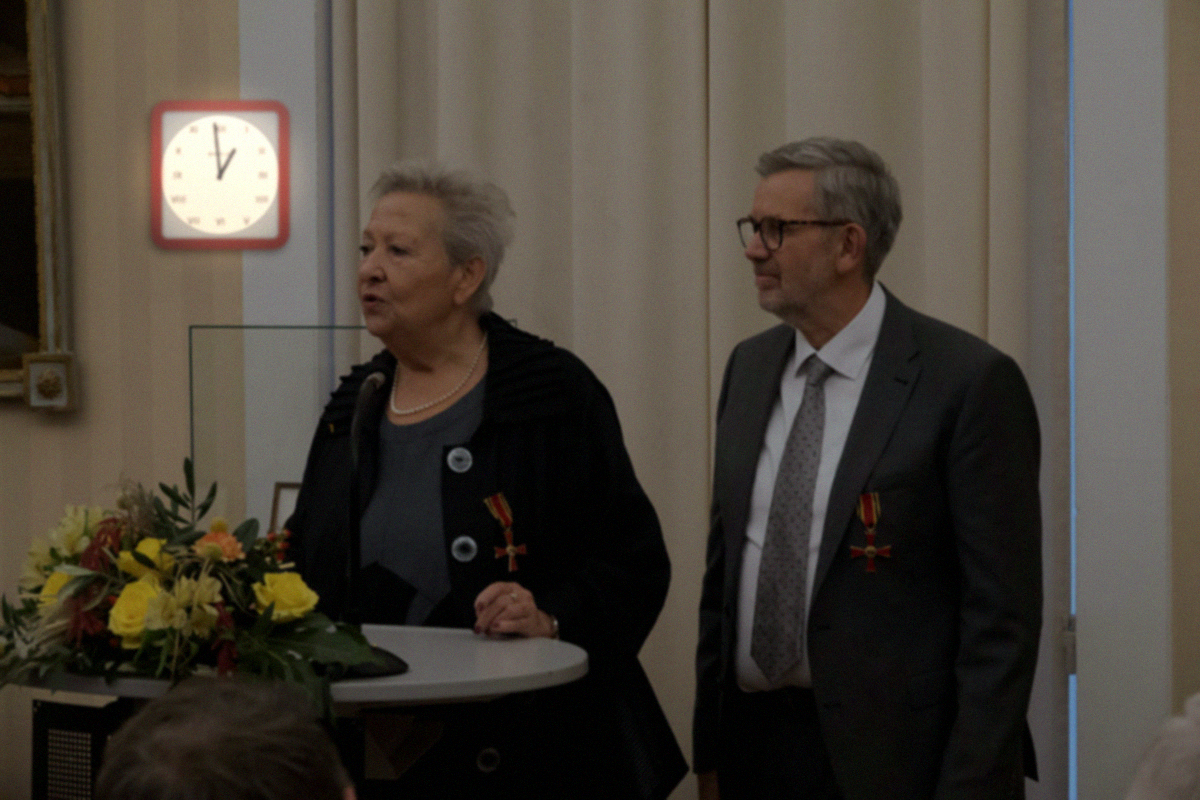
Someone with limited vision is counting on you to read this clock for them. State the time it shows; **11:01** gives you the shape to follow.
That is **12:59**
